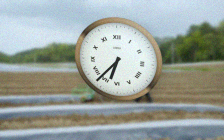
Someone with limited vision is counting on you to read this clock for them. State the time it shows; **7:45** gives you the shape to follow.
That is **6:37**
